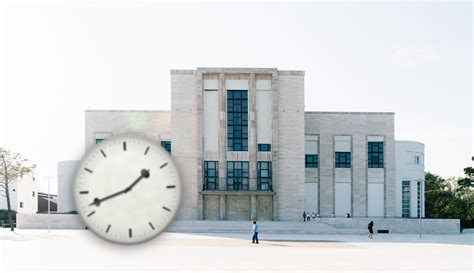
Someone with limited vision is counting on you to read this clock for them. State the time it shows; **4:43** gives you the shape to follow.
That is **1:42**
